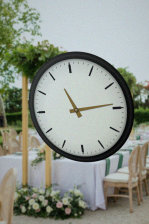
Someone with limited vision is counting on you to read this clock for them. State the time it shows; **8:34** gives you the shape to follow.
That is **11:14**
